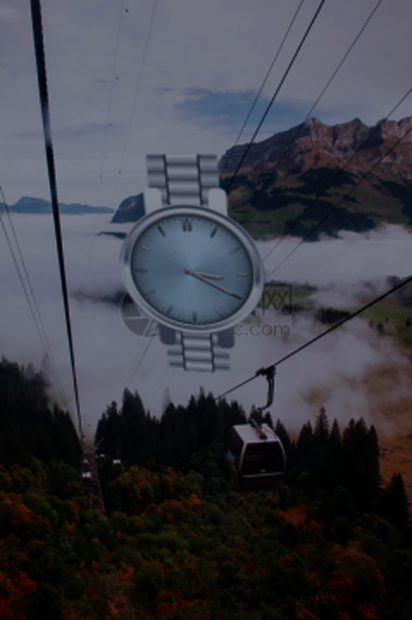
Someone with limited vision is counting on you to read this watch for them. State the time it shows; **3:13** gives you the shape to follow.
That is **3:20**
